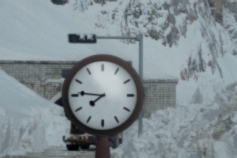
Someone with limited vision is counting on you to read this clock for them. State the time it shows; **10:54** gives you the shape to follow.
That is **7:46**
